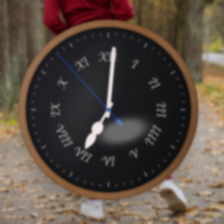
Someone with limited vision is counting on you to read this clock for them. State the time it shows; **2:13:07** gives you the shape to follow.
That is **7:00:53**
